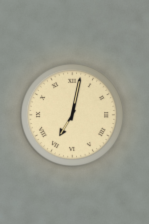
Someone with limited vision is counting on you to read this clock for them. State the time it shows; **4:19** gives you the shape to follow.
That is **7:02**
